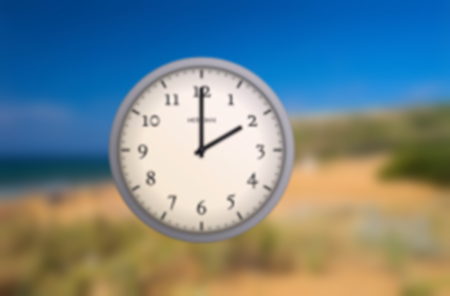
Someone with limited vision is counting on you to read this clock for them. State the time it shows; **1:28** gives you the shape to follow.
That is **2:00**
